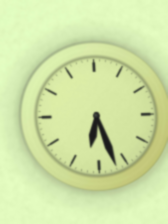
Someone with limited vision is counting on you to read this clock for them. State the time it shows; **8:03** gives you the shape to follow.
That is **6:27**
